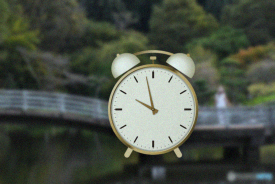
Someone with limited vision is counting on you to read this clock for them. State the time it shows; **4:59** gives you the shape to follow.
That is **9:58**
